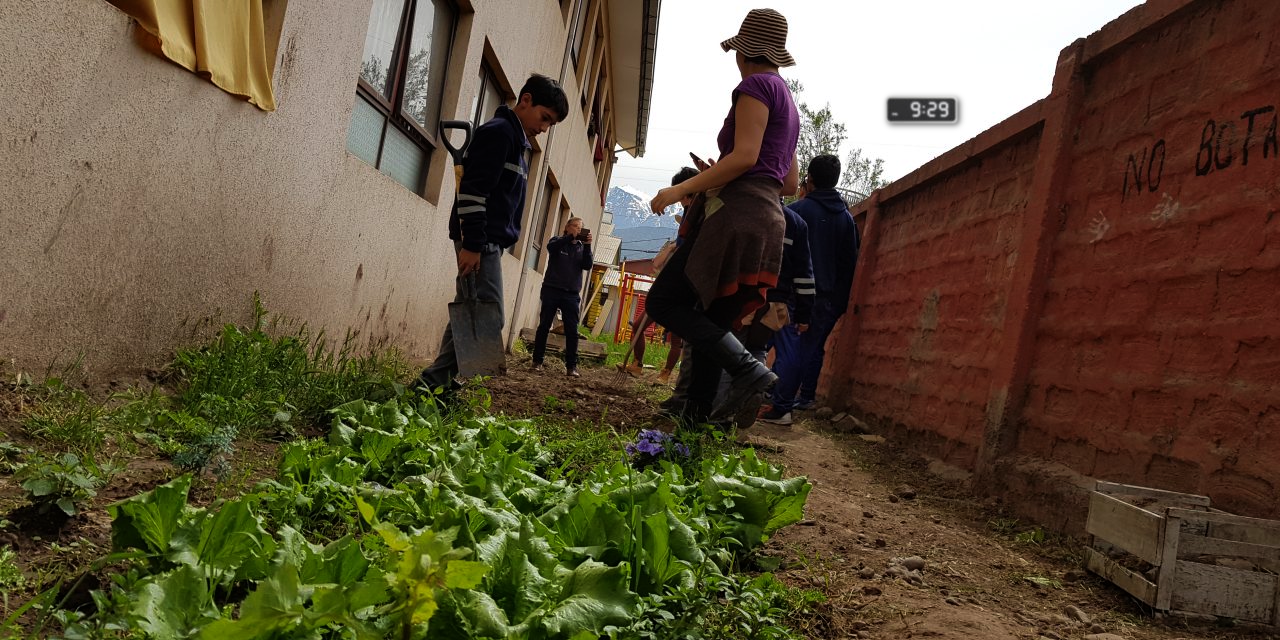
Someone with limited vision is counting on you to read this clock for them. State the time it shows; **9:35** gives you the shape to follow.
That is **9:29**
